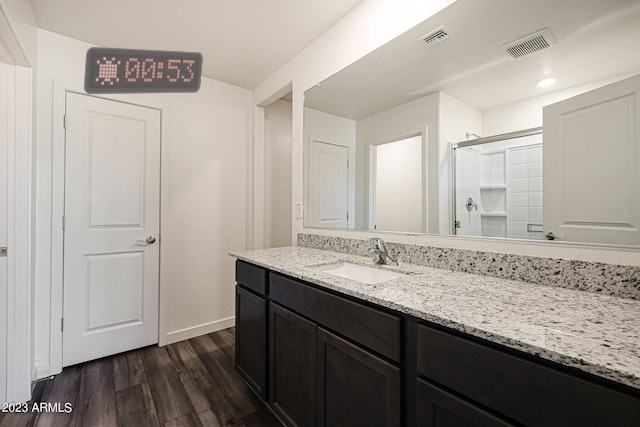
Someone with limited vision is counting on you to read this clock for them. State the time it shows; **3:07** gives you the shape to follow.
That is **0:53**
